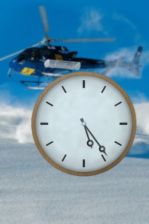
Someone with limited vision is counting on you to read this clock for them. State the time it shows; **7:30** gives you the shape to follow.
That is **5:24**
